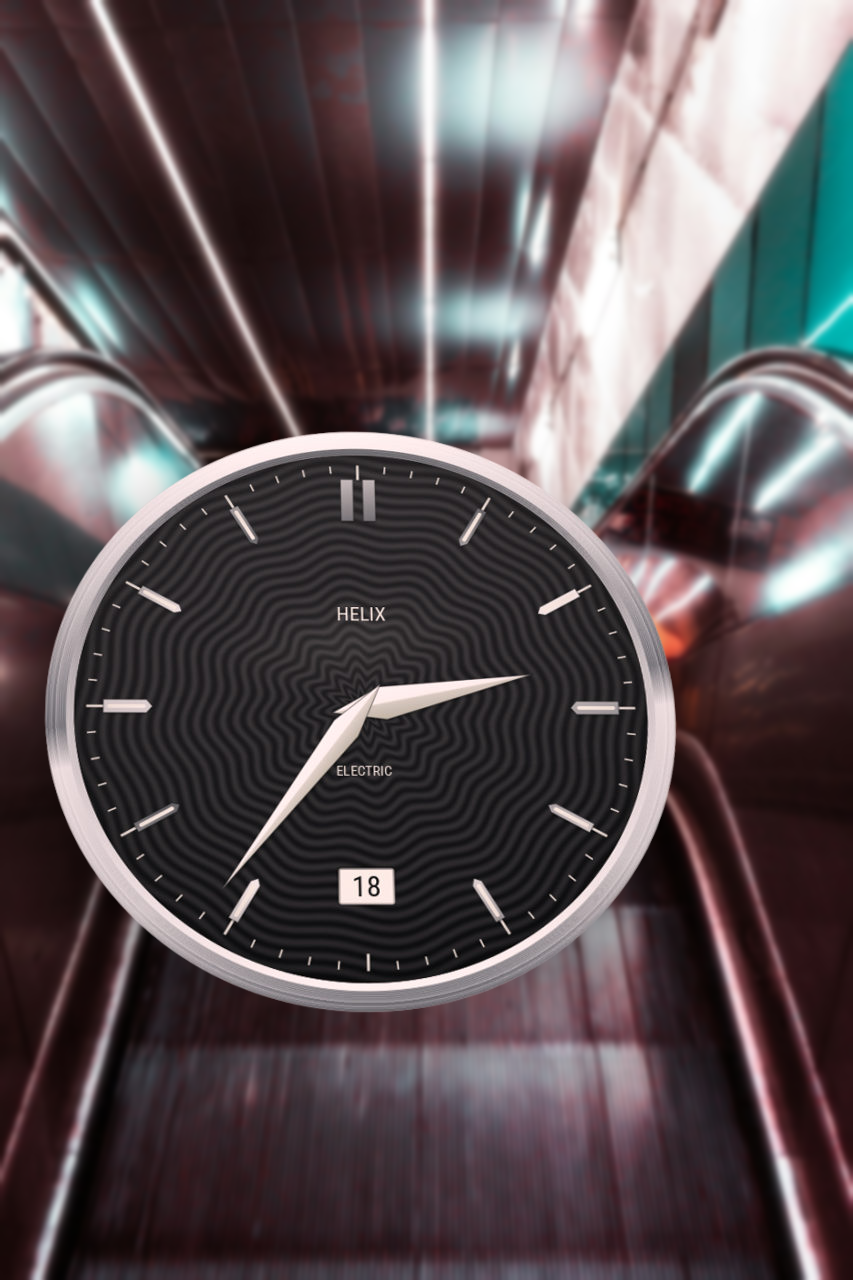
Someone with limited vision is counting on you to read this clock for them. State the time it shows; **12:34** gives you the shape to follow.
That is **2:36**
